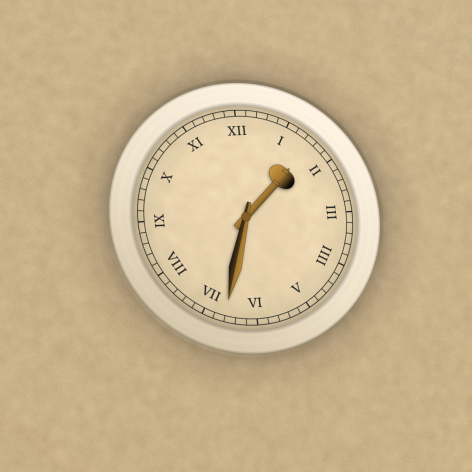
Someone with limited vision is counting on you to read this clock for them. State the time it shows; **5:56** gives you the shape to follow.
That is **1:33**
